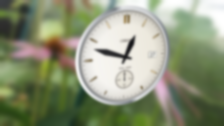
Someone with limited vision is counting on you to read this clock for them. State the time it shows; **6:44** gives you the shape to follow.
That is **12:48**
